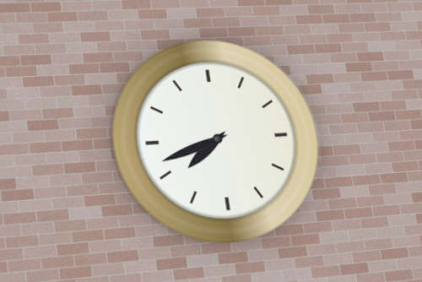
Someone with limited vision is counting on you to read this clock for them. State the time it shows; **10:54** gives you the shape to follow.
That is **7:42**
